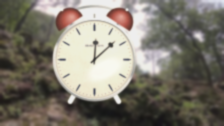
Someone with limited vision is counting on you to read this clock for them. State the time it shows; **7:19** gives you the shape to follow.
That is **12:08**
